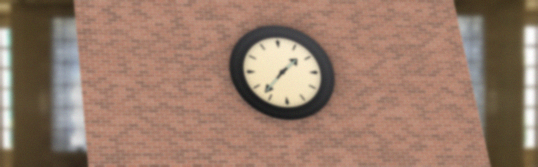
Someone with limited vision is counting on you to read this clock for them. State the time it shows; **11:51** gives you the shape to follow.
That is **1:37**
